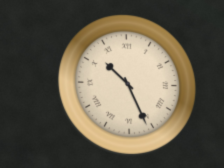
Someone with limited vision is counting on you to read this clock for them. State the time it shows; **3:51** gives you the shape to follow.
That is **10:26**
